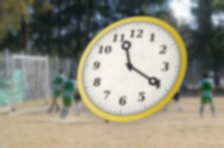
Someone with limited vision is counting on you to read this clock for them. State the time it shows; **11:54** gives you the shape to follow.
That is **11:20**
